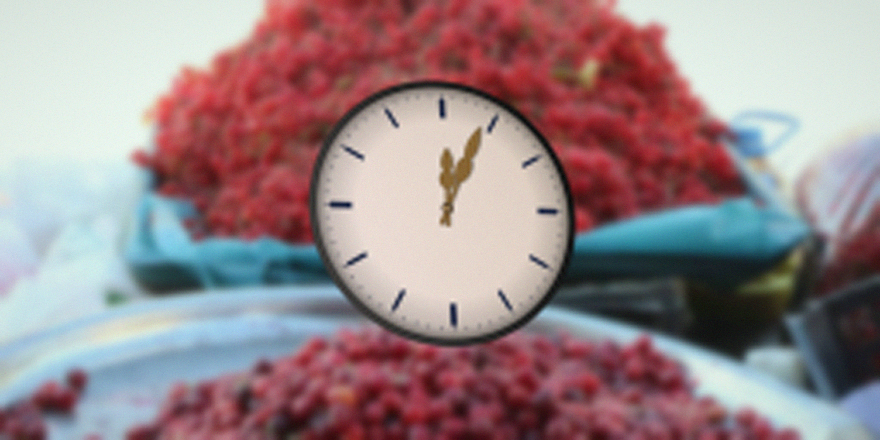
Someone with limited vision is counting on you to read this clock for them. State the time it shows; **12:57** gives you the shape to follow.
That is **12:04**
